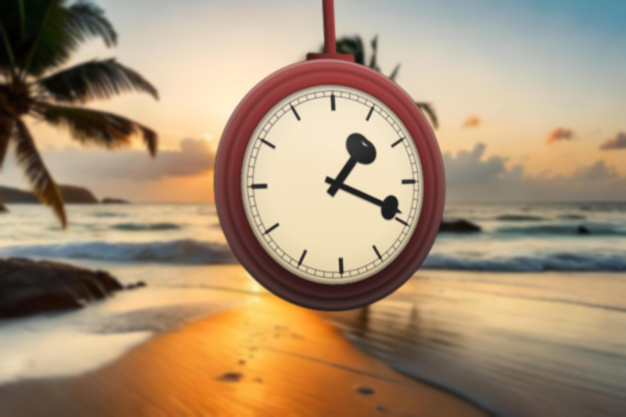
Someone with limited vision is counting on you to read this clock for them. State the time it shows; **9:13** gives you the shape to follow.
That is **1:19**
